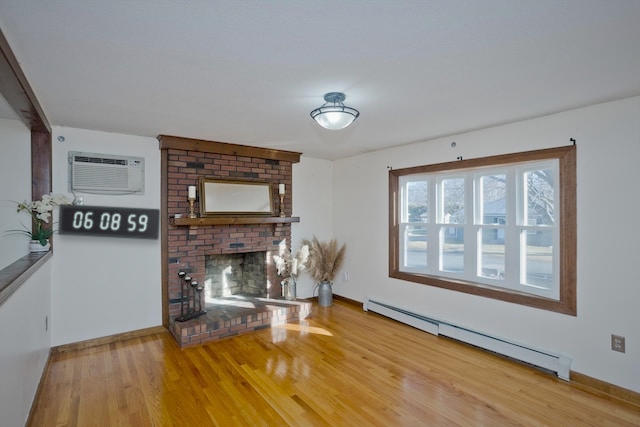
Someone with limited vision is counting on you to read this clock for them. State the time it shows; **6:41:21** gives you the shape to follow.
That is **6:08:59**
